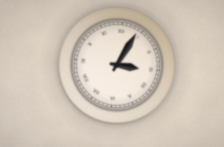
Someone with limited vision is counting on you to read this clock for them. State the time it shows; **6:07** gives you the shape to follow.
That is **3:04**
